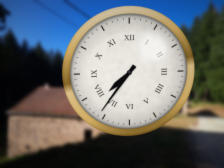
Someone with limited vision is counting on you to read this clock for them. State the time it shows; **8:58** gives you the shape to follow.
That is **7:36**
